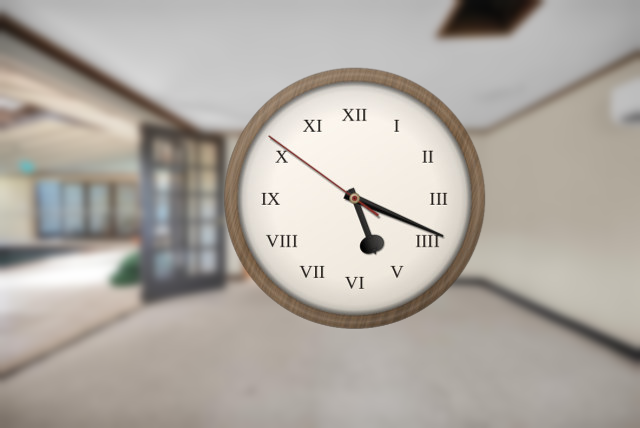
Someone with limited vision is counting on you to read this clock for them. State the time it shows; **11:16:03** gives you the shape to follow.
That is **5:18:51**
